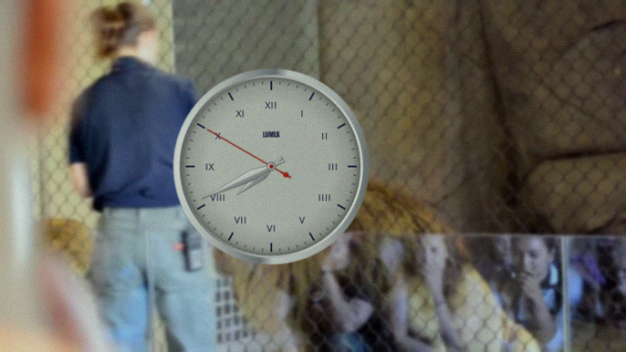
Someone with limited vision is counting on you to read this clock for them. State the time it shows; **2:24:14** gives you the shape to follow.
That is **7:40:50**
